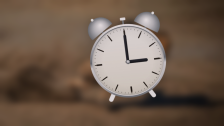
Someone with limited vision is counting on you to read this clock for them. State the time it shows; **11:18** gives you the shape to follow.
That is **3:00**
